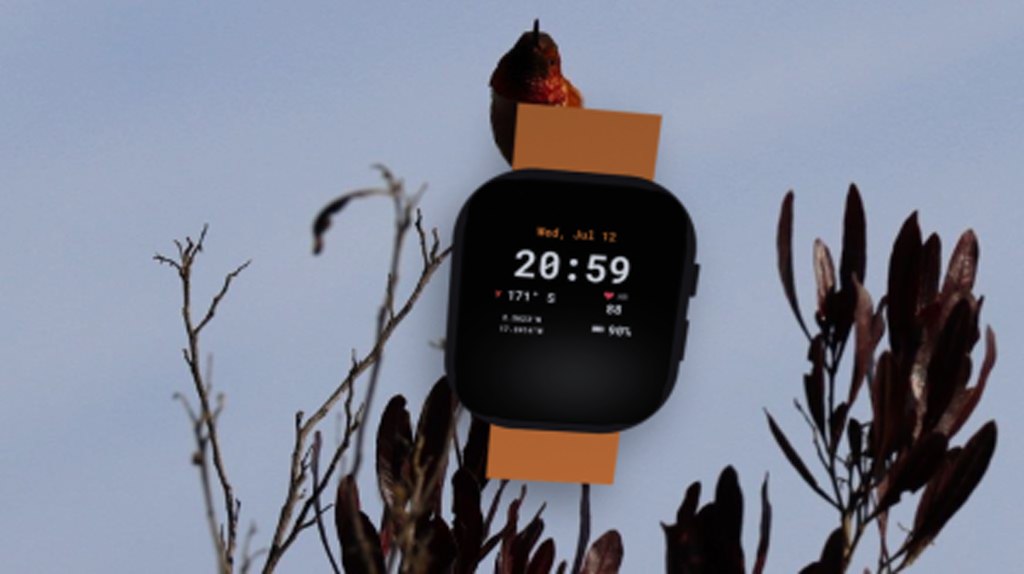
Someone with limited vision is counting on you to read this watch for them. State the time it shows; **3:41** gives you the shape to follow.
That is **20:59**
